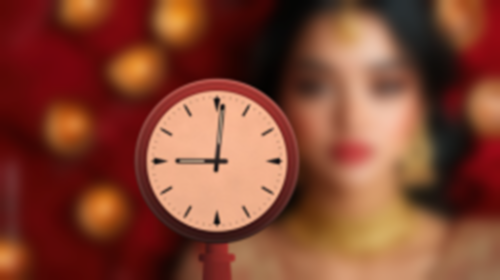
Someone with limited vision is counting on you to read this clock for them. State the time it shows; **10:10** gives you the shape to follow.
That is **9:01**
